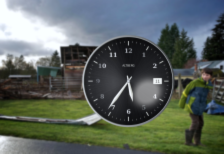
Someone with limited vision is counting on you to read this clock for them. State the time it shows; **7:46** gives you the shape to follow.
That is **5:36**
